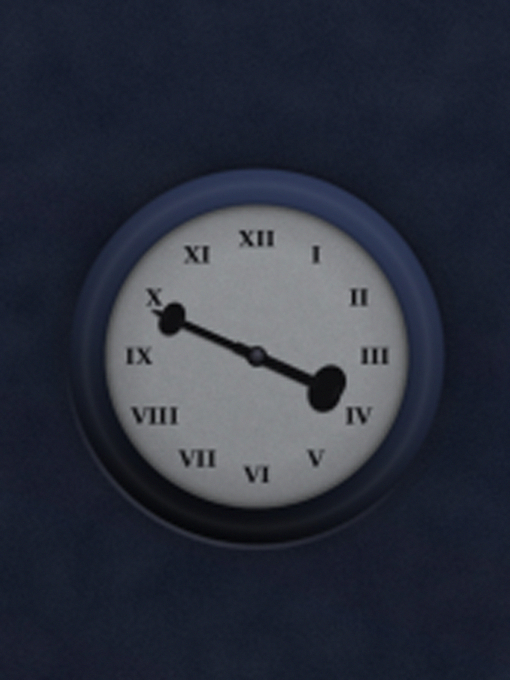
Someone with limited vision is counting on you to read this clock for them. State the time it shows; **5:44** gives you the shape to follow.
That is **3:49**
